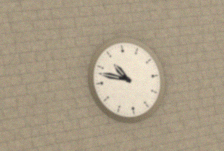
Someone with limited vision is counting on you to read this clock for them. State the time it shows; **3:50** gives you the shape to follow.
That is **10:48**
